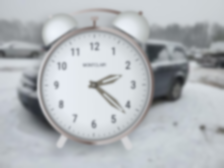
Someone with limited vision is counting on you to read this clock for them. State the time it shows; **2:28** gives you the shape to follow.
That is **2:22**
